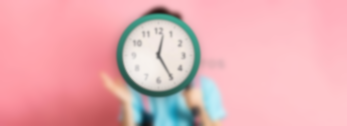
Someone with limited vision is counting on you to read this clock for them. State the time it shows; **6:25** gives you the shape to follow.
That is **12:25**
